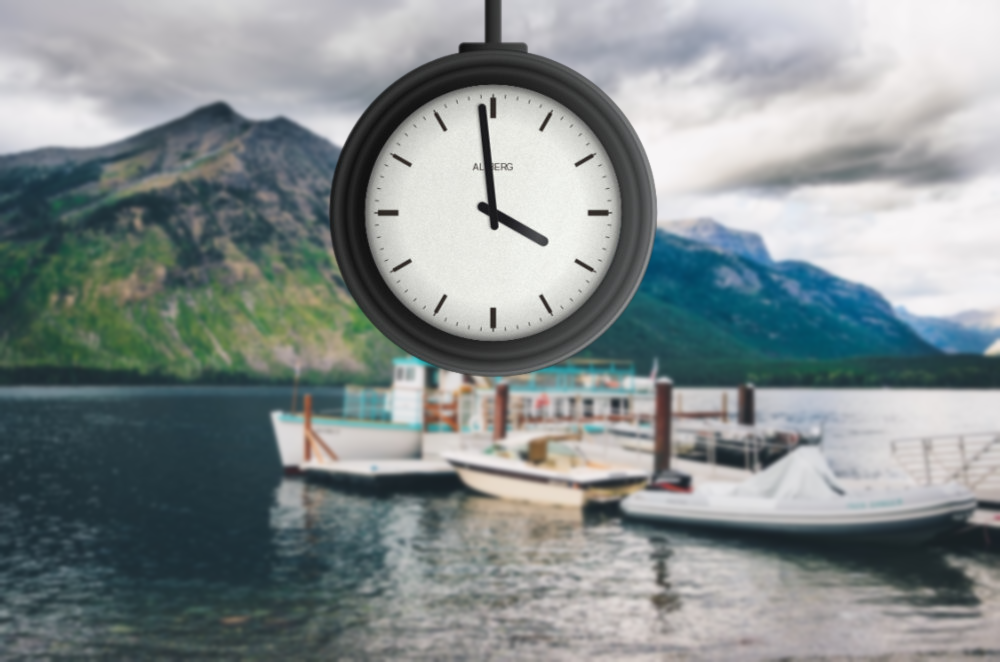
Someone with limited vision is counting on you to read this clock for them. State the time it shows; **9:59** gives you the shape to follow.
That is **3:59**
